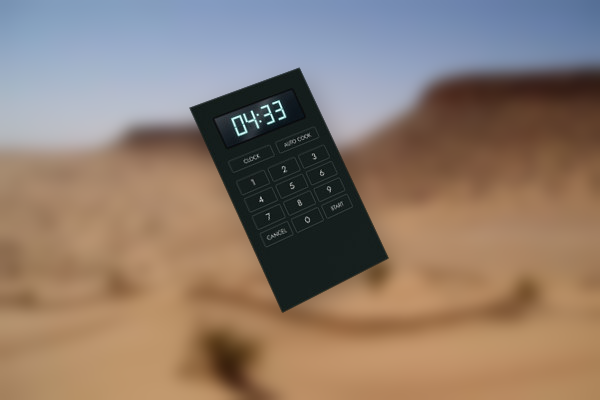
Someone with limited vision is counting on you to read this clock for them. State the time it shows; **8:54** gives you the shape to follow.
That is **4:33**
